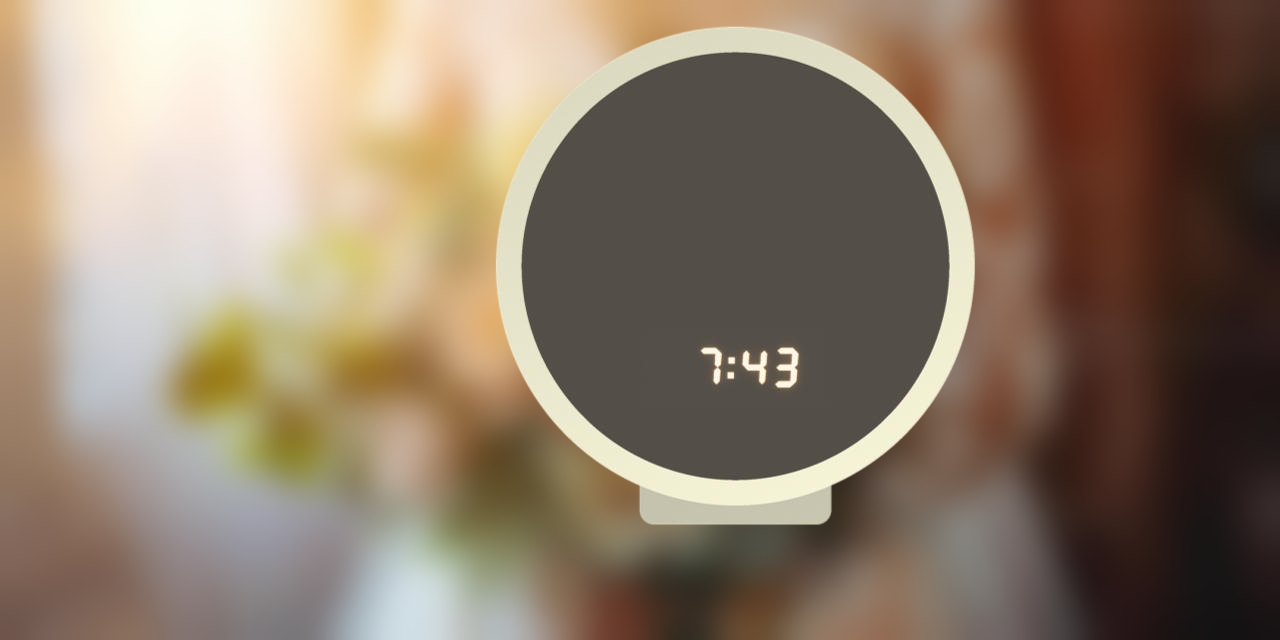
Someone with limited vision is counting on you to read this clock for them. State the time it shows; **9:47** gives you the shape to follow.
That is **7:43**
